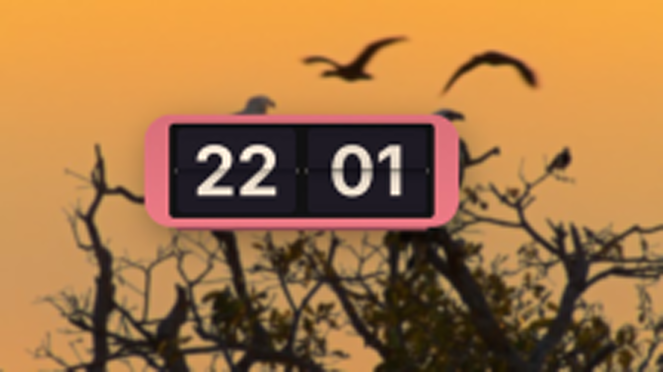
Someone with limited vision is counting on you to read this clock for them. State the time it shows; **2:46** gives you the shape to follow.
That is **22:01**
